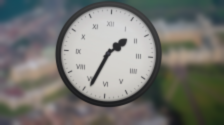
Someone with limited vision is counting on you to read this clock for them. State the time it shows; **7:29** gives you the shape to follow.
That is **1:34**
